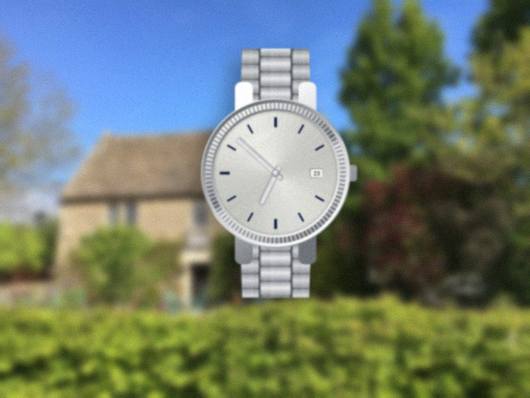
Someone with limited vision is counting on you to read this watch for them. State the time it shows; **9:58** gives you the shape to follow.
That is **6:52**
